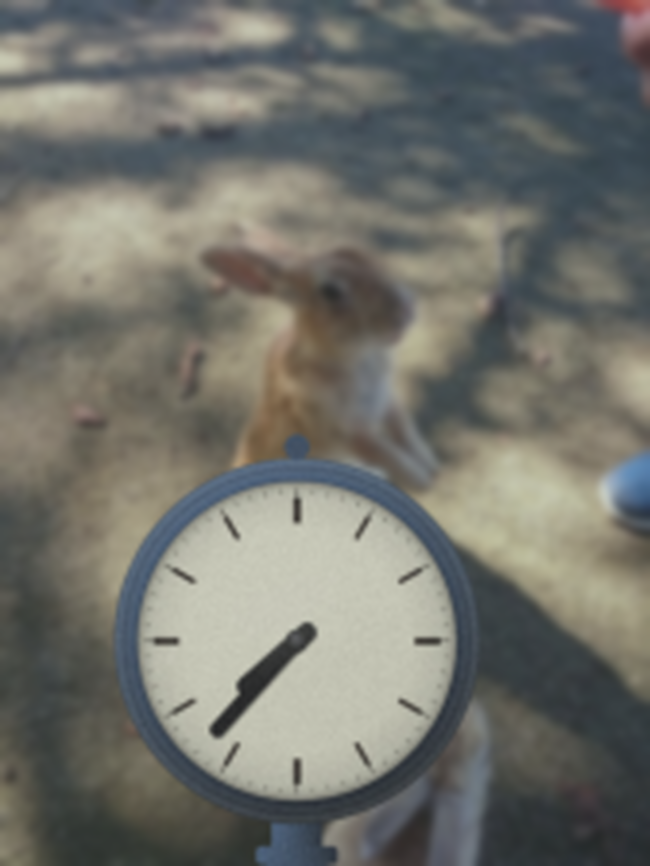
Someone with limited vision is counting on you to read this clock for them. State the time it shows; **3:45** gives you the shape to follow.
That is **7:37**
